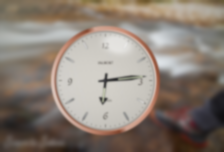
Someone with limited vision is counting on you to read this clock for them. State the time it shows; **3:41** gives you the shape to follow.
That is **6:14**
